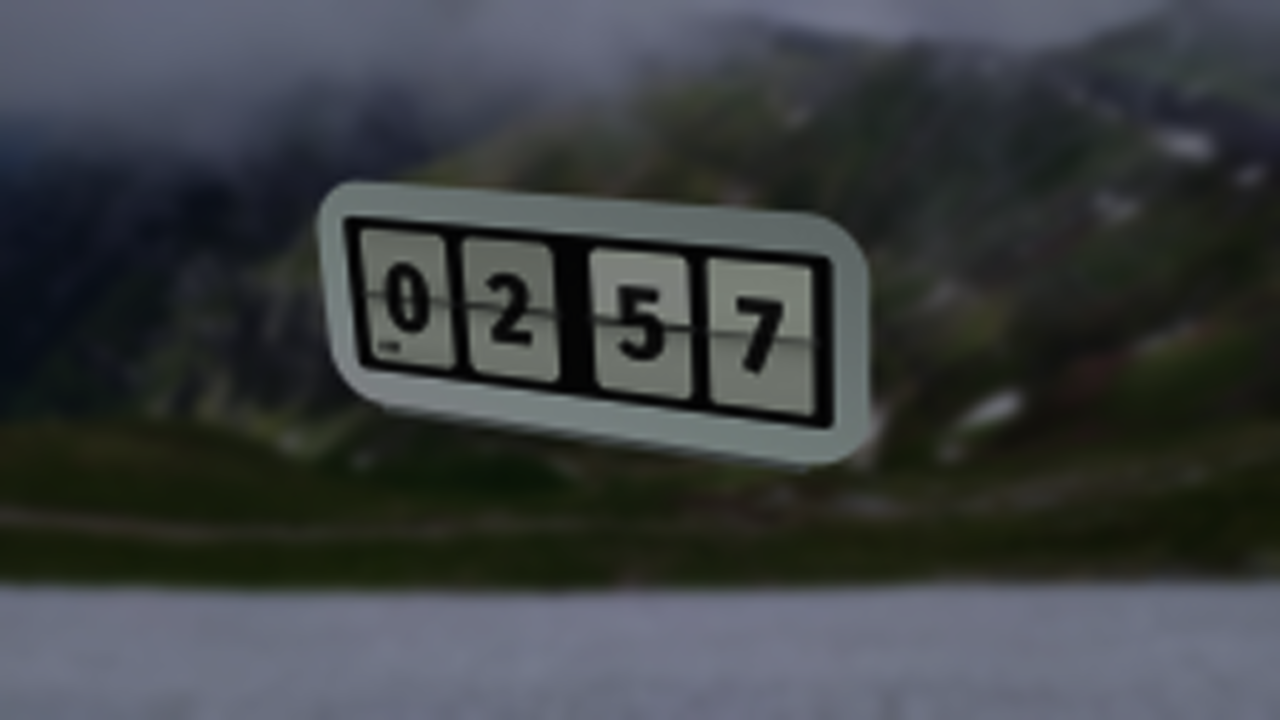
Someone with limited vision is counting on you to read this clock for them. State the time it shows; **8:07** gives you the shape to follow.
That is **2:57**
